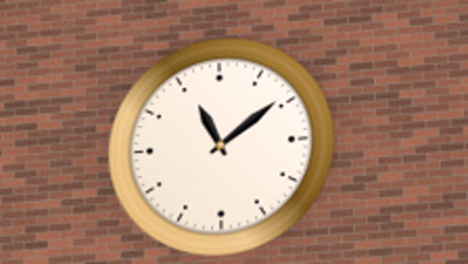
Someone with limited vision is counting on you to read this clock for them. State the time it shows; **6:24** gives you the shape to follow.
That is **11:09**
